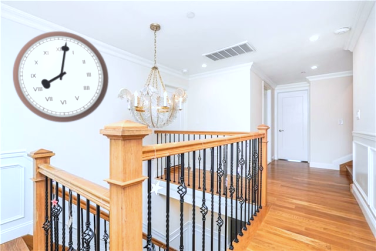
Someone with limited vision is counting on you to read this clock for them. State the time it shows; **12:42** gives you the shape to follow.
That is **8:02**
